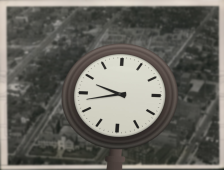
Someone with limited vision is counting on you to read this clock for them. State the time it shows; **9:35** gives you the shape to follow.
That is **9:43**
